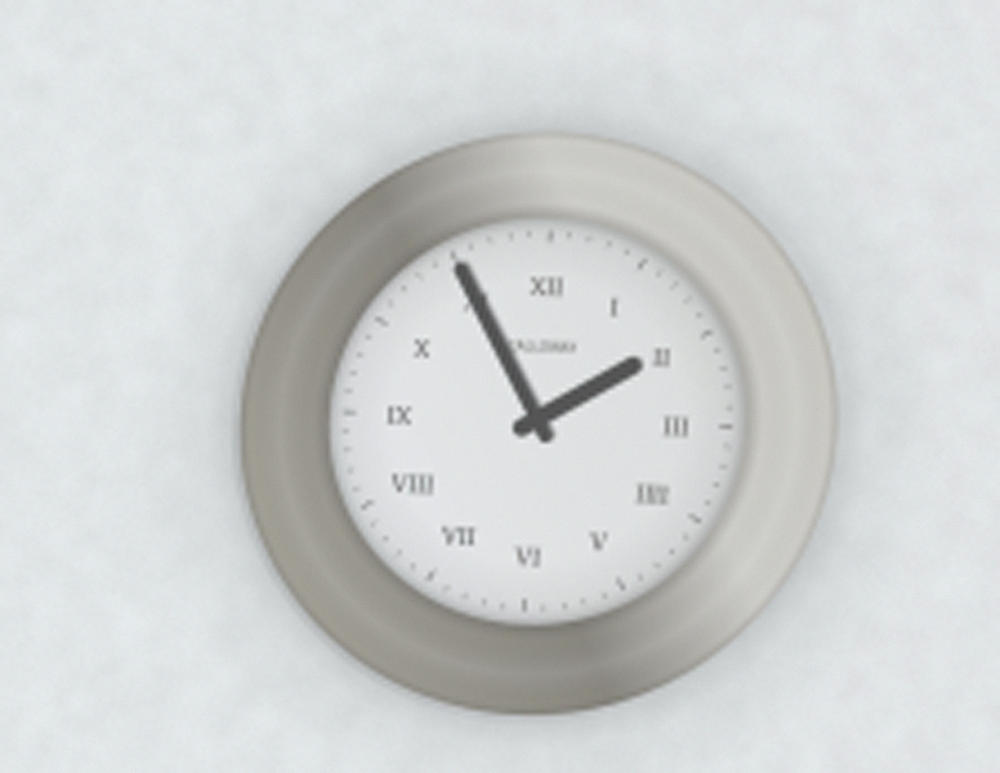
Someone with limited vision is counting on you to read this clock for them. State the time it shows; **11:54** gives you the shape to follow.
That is **1:55**
